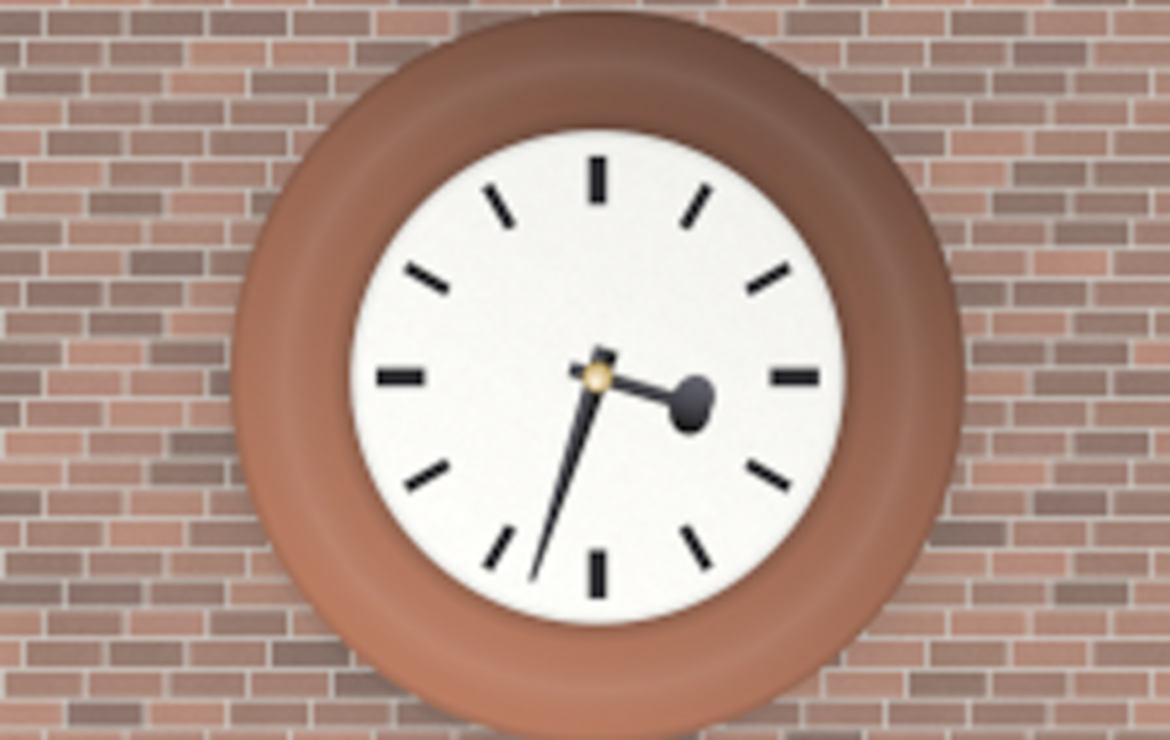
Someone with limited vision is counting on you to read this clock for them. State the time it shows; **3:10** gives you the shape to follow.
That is **3:33**
